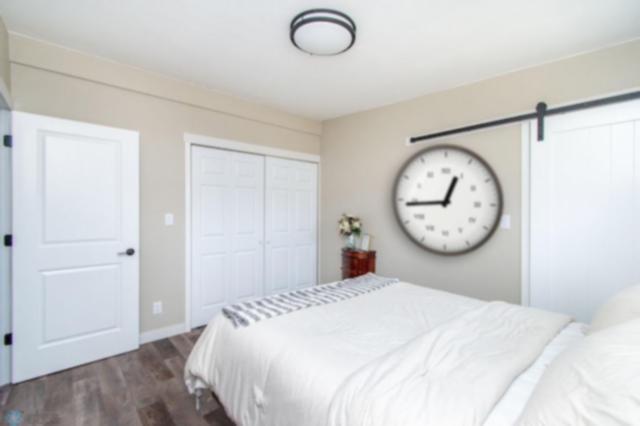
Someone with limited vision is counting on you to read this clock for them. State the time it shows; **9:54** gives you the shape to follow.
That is **12:44**
